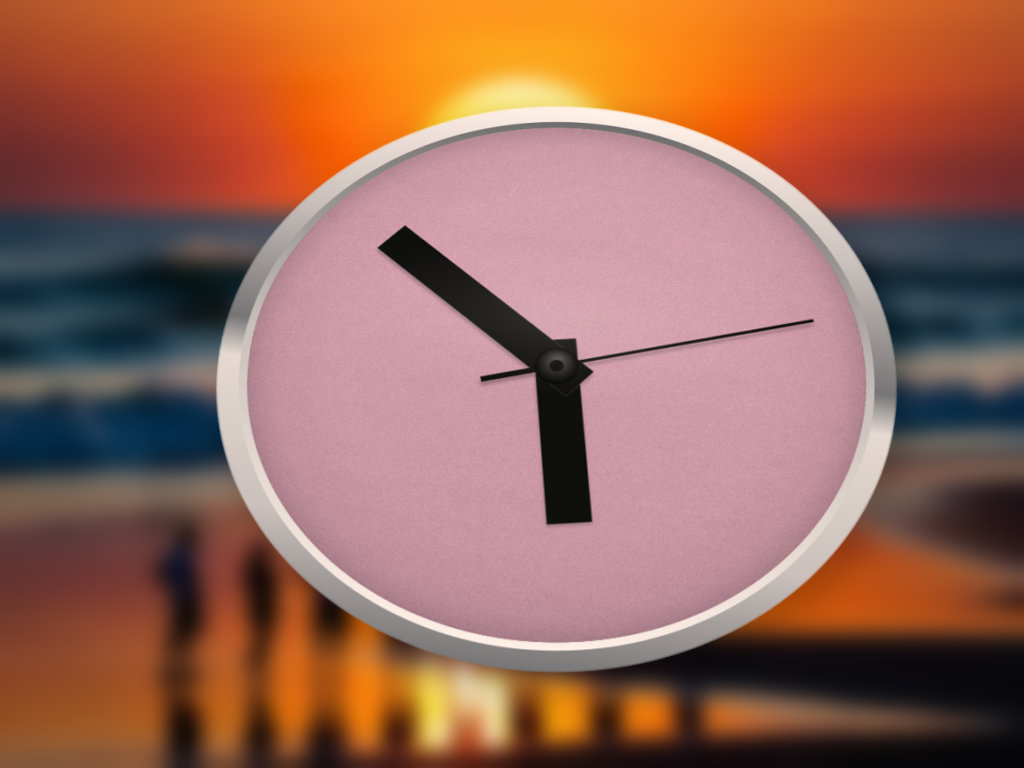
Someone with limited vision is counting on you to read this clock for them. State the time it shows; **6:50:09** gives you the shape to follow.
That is **5:52:13**
